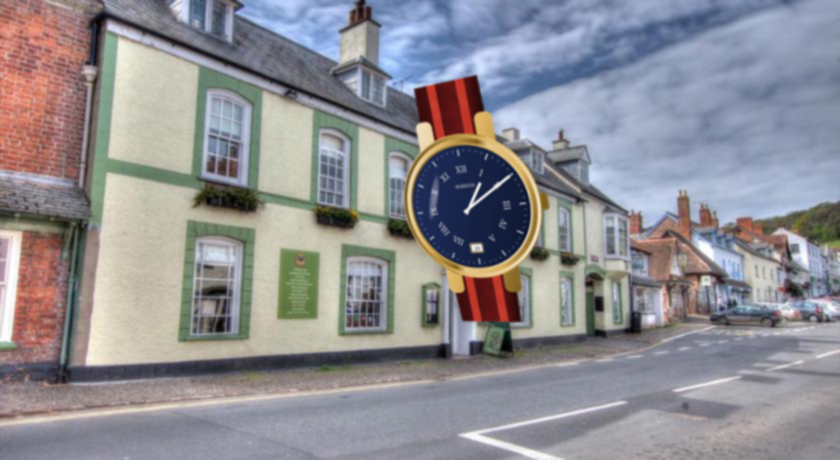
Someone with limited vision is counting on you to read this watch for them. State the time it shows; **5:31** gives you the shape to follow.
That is **1:10**
